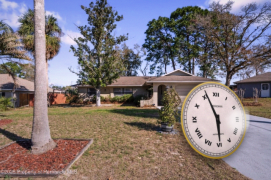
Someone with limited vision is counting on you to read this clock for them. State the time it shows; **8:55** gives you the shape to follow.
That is **5:56**
